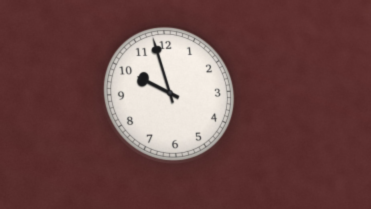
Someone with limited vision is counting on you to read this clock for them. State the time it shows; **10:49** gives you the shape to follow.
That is **9:58**
